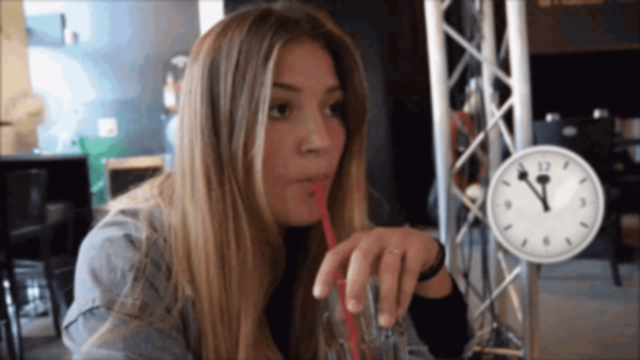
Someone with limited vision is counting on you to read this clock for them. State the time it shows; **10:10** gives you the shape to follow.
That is **11:54**
